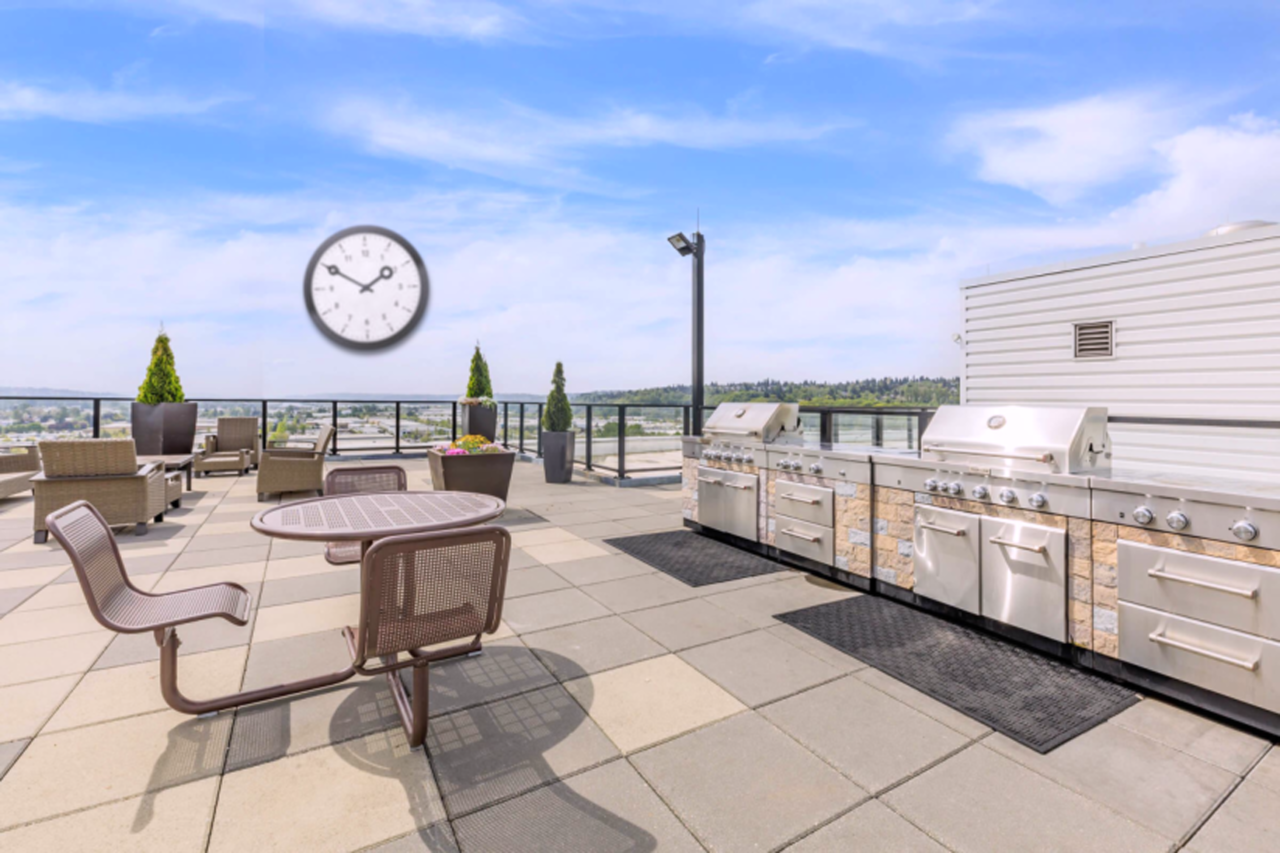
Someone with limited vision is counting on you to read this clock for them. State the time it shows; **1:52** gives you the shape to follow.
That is **1:50**
